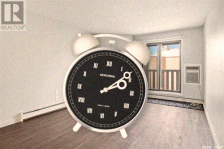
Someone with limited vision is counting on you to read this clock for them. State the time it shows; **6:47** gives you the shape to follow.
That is **2:08**
